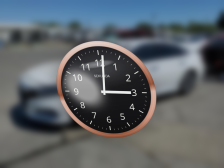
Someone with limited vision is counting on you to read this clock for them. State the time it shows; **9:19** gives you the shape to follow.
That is **3:01**
